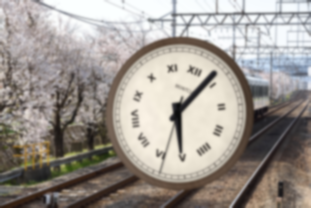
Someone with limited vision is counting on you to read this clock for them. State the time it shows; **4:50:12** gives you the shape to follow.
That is **5:03:29**
